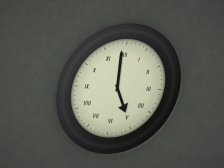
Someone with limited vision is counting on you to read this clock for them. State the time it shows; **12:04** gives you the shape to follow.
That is **4:59**
